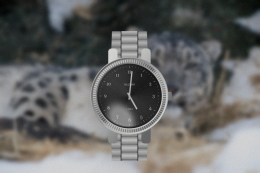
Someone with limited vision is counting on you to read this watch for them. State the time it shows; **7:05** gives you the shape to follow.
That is **5:01**
